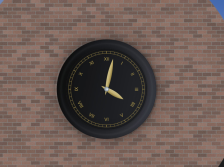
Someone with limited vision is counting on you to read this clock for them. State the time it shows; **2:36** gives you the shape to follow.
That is **4:02**
